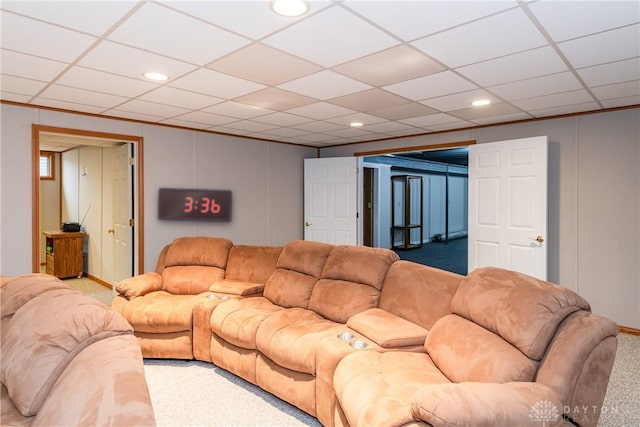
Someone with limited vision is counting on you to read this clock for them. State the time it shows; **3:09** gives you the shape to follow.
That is **3:36**
